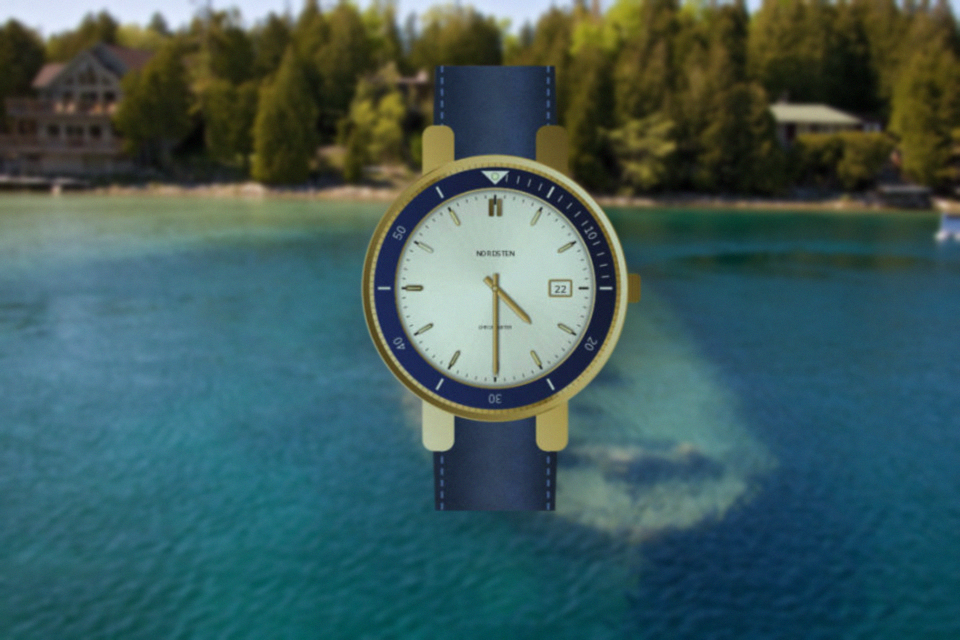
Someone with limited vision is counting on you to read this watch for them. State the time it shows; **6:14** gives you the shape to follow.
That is **4:30**
